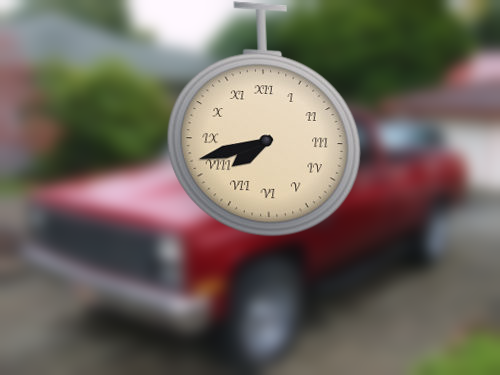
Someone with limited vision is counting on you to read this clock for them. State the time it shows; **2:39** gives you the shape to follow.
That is **7:42**
